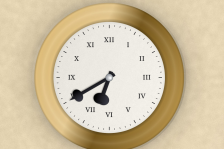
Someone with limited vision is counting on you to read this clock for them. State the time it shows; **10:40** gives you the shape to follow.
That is **6:40**
